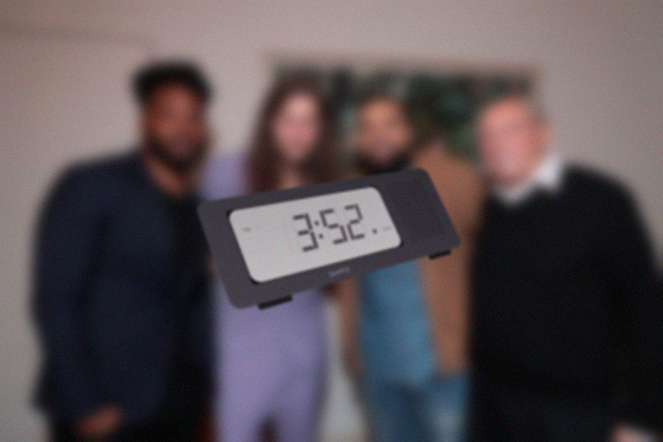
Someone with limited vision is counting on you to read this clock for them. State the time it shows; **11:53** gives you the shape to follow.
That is **3:52**
